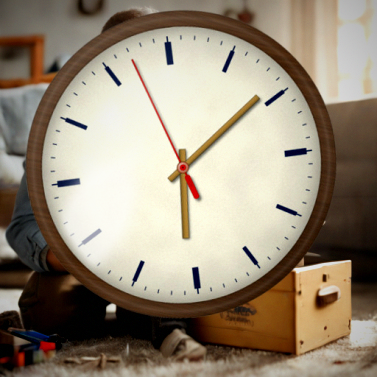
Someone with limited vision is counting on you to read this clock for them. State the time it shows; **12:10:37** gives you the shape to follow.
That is **6:08:57**
